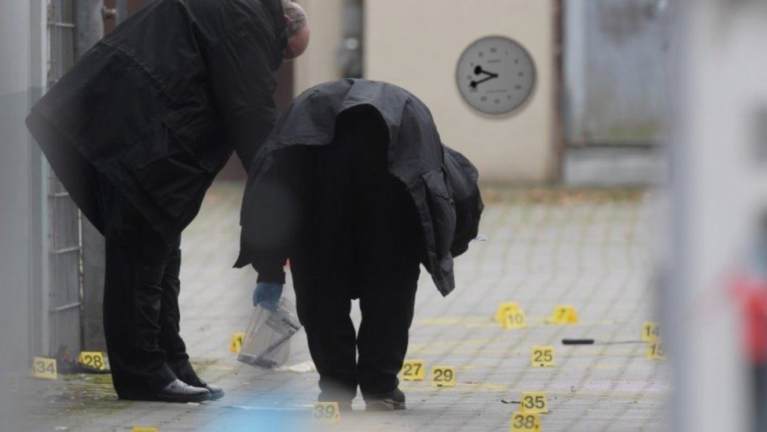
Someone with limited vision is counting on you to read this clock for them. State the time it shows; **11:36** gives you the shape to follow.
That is **9:42**
